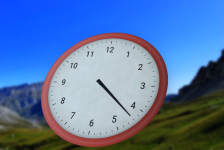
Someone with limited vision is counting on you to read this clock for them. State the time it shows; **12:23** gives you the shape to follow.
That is **4:22**
